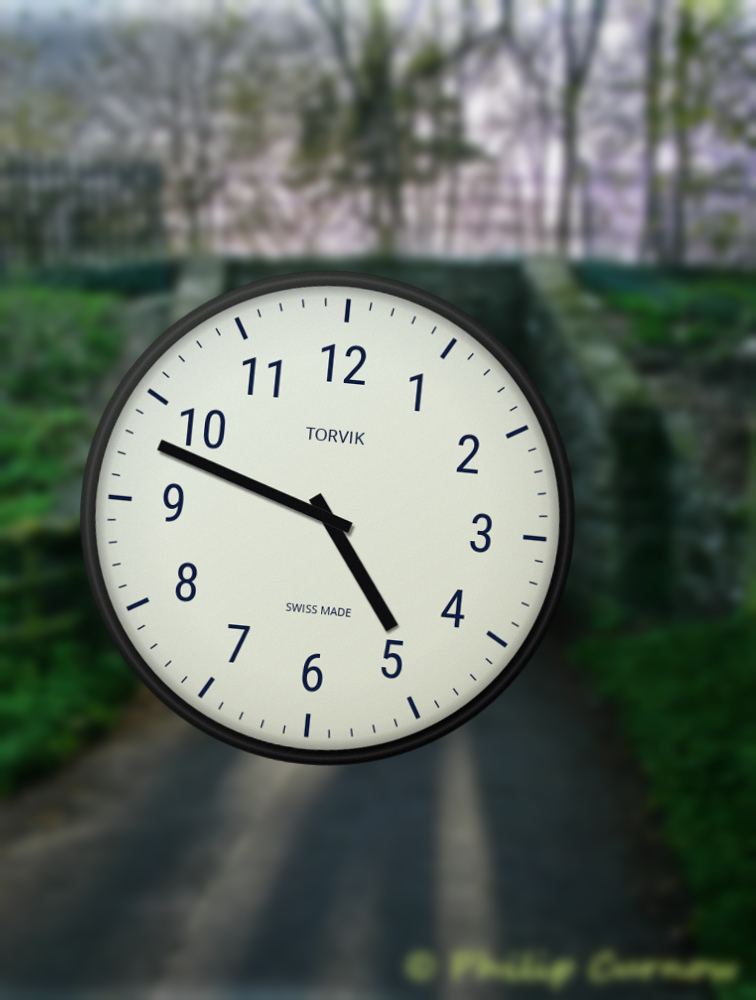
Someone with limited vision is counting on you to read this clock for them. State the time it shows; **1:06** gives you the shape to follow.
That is **4:48**
